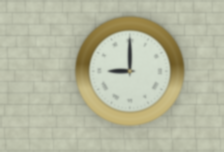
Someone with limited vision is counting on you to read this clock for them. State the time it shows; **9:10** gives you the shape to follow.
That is **9:00**
